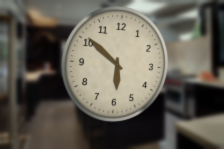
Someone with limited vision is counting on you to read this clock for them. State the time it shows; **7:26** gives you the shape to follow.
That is **5:51**
